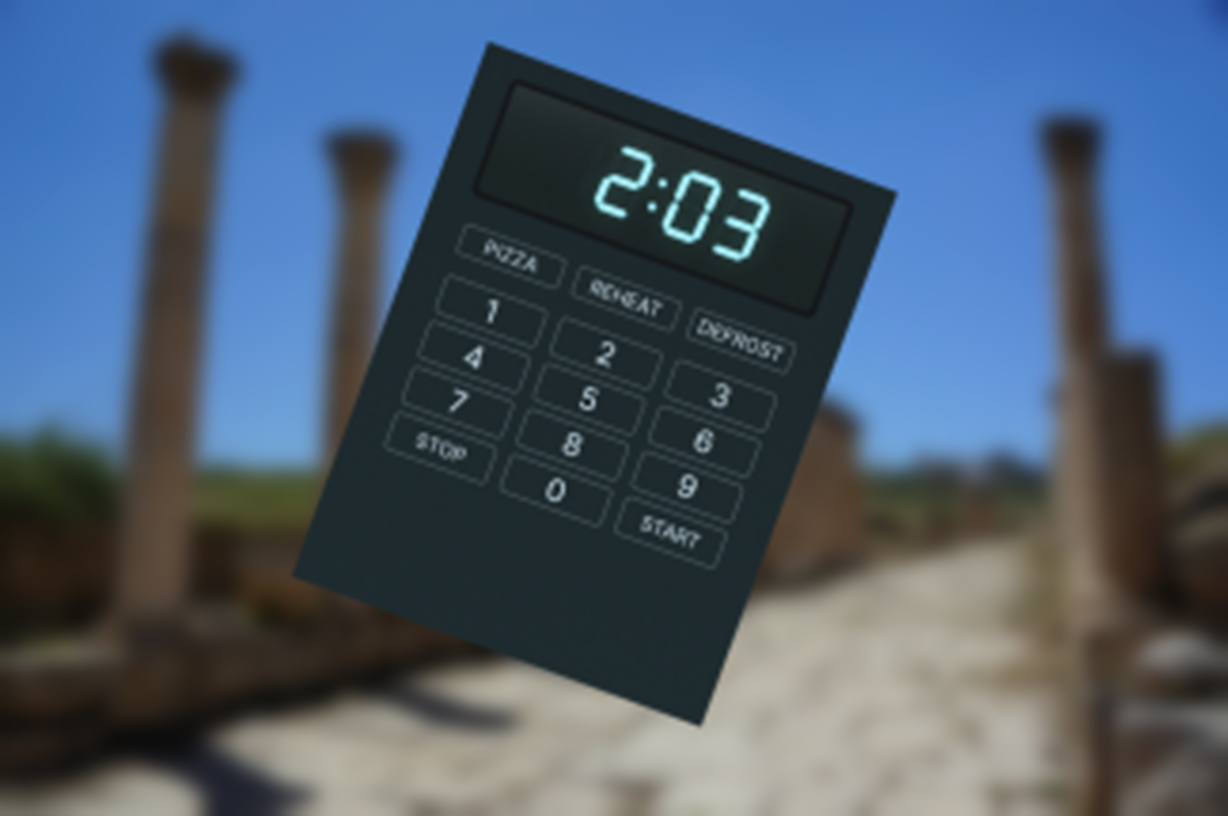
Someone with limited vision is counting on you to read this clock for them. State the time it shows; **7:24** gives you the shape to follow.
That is **2:03**
